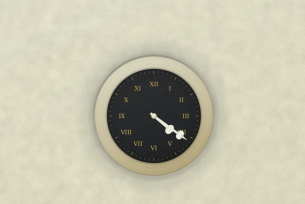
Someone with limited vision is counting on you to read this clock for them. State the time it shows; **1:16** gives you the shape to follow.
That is **4:21**
